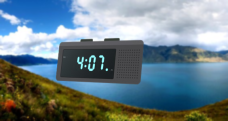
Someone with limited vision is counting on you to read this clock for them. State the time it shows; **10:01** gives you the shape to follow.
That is **4:07**
